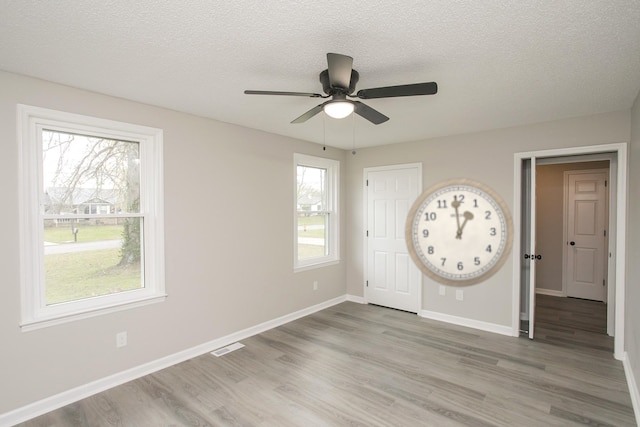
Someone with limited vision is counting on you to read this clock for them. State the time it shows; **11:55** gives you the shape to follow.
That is **12:59**
